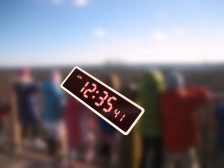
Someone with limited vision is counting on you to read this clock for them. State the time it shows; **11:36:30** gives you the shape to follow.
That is **12:35:41**
